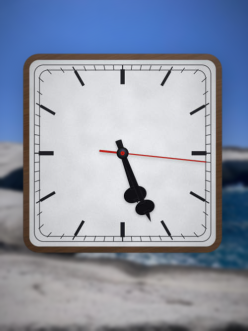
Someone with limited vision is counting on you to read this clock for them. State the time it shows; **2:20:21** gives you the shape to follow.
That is **5:26:16**
